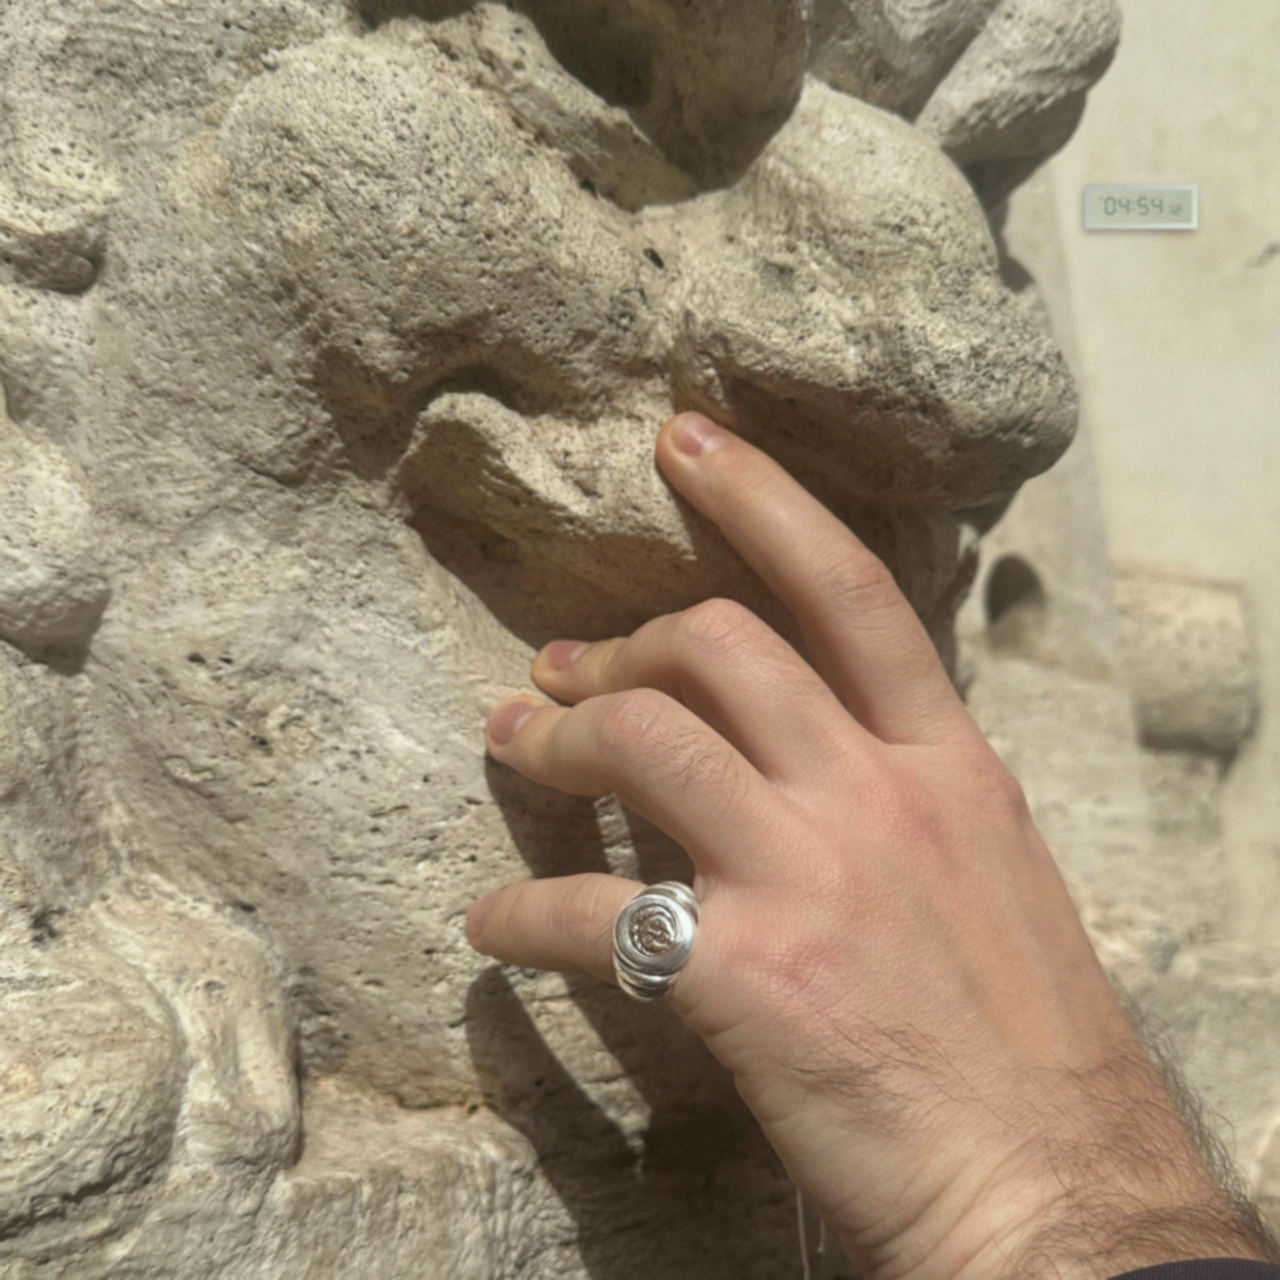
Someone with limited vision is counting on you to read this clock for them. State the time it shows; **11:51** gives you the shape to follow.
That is **4:54**
